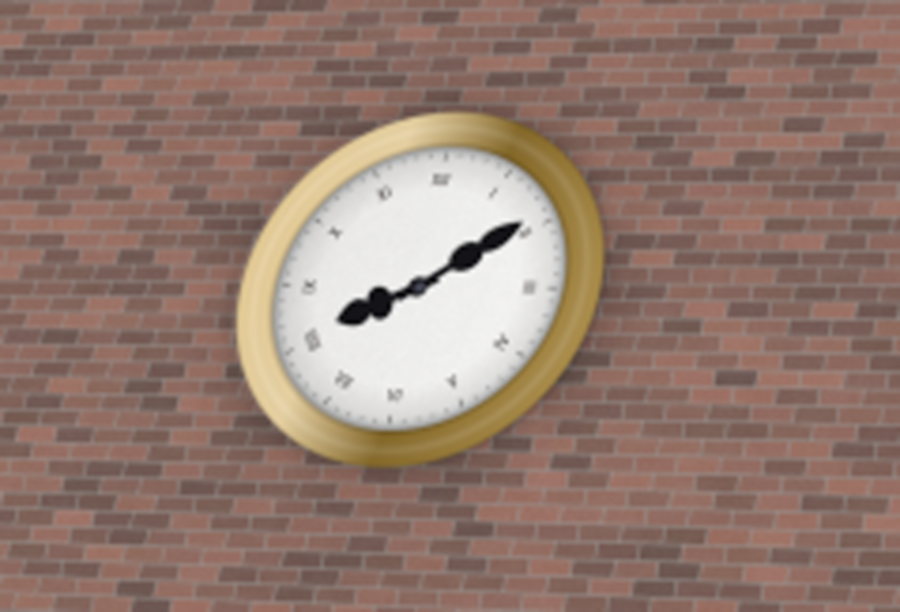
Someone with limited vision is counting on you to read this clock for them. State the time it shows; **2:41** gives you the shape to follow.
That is **8:09**
